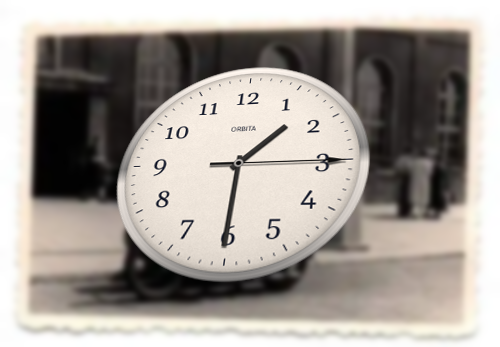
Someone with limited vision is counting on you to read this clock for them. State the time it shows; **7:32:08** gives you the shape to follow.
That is **1:30:15**
